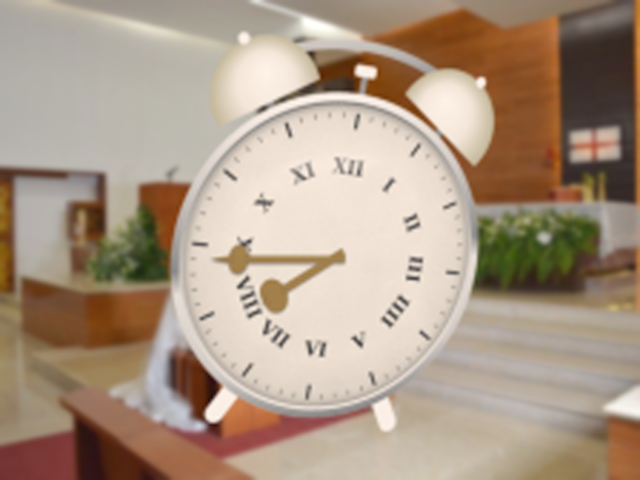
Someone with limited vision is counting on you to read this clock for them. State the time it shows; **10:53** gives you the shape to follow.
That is **7:44**
